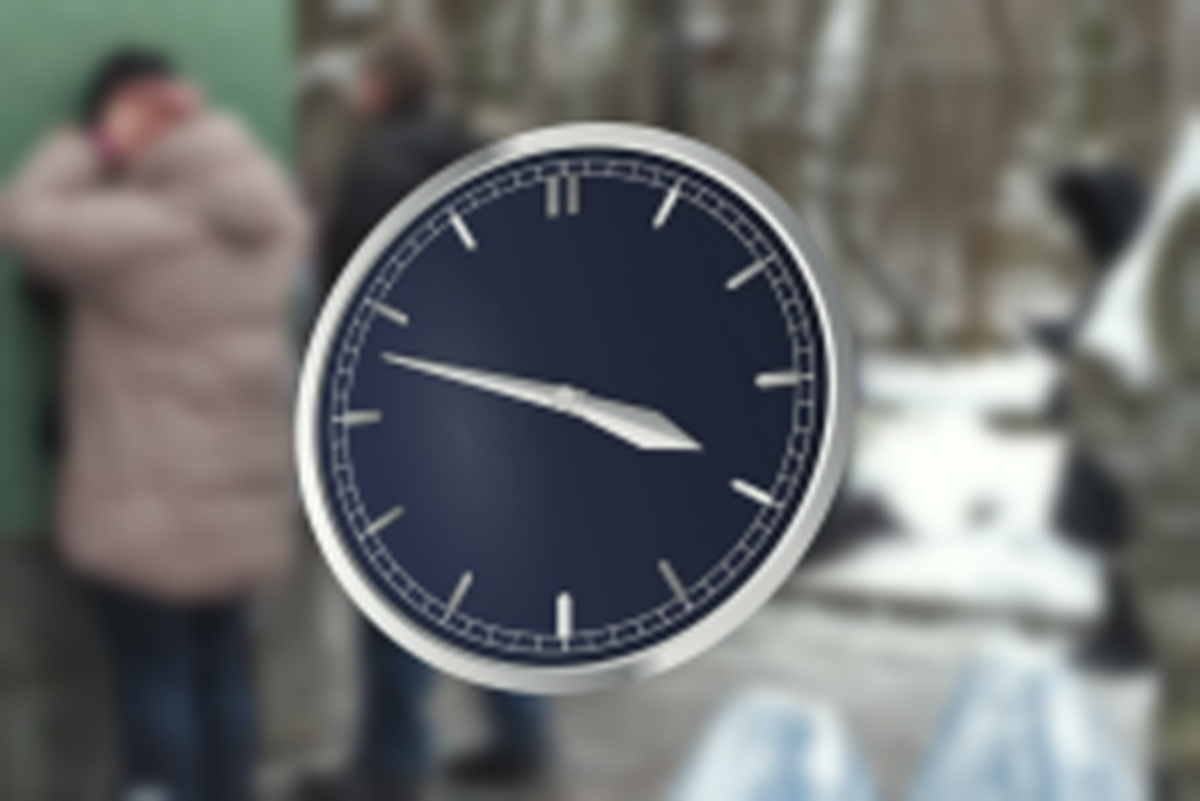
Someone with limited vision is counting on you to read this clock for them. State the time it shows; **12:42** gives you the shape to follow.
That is **3:48**
